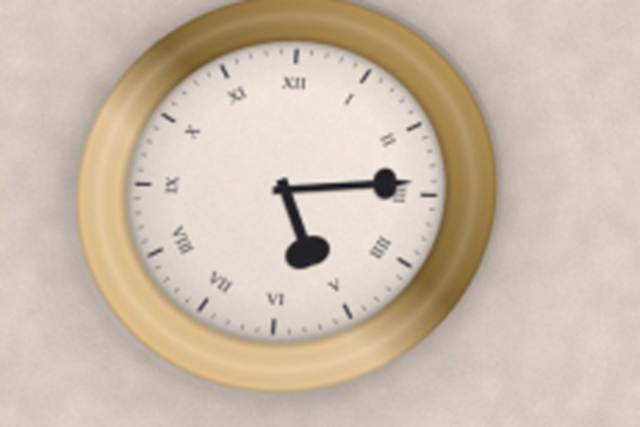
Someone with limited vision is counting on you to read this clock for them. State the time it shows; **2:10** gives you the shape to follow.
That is **5:14**
